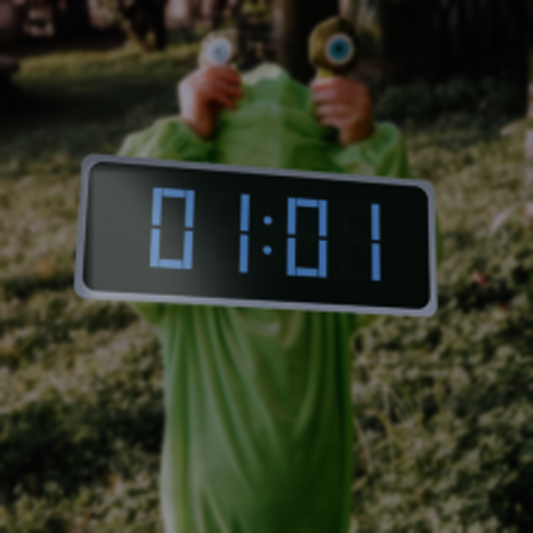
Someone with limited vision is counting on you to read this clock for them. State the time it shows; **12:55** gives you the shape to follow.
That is **1:01**
